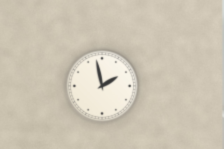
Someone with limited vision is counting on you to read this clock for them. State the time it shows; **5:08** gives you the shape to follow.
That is **1:58**
